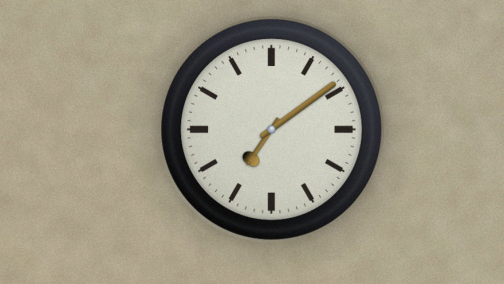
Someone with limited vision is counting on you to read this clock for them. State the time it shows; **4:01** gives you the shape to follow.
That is **7:09**
